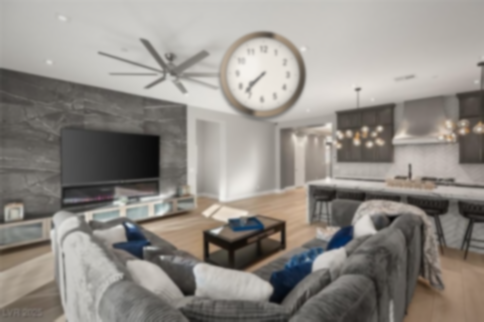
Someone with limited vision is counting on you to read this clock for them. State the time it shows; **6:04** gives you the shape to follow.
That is **7:37**
